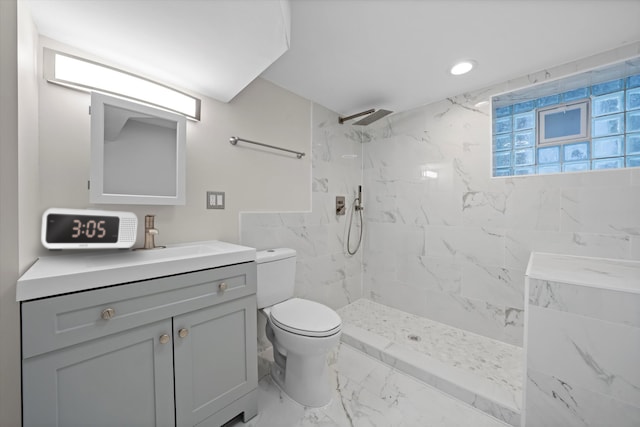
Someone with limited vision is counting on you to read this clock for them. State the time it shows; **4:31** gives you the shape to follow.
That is **3:05**
